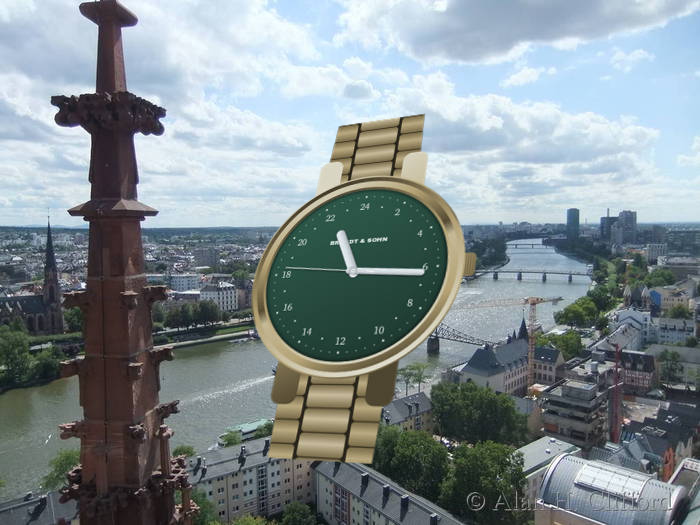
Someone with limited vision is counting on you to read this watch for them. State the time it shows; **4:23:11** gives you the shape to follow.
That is **22:15:46**
